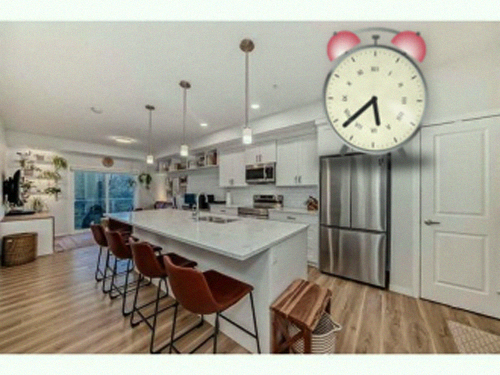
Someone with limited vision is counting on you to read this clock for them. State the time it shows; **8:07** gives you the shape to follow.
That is **5:38**
